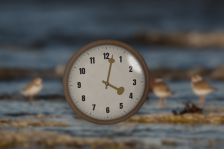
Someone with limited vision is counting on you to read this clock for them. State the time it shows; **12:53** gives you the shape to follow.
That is **4:02**
